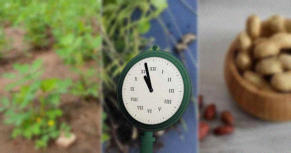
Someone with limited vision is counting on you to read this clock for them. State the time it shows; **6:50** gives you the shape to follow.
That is **10:57**
